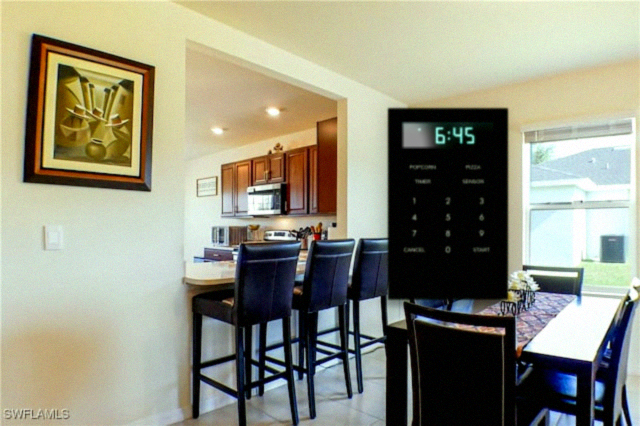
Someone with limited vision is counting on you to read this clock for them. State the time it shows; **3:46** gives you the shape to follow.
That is **6:45**
